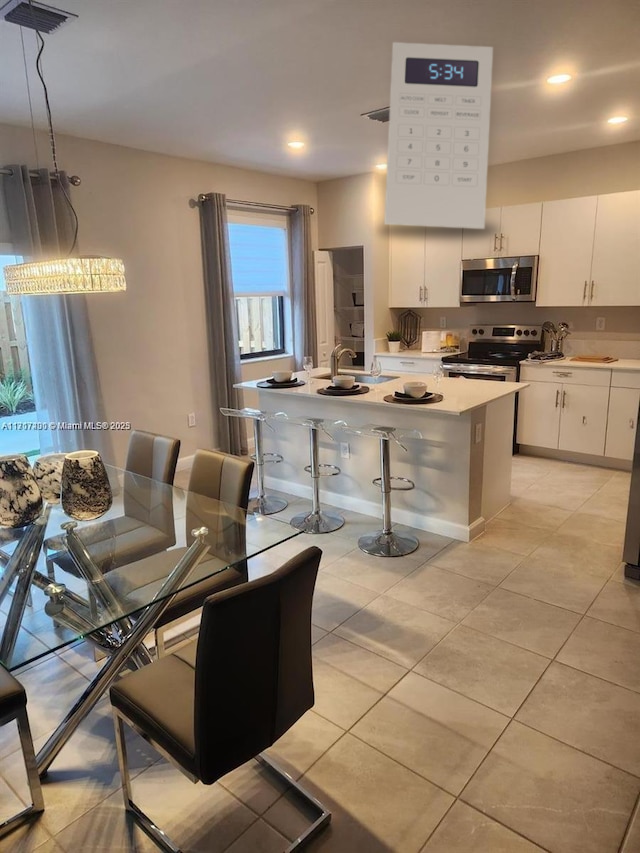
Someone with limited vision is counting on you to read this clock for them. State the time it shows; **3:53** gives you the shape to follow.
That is **5:34**
